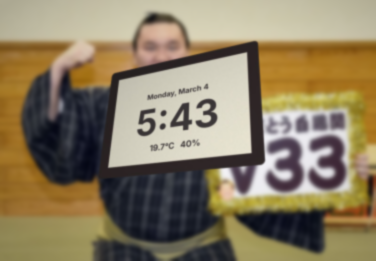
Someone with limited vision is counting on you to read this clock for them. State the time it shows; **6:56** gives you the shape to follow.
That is **5:43**
